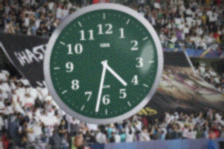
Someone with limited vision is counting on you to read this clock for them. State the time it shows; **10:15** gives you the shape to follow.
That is **4:32**
